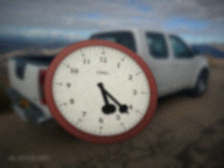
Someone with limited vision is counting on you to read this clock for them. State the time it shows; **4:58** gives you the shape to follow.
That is **5:22**
